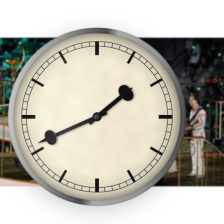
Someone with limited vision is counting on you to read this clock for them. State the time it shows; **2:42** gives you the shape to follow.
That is **1:41**
